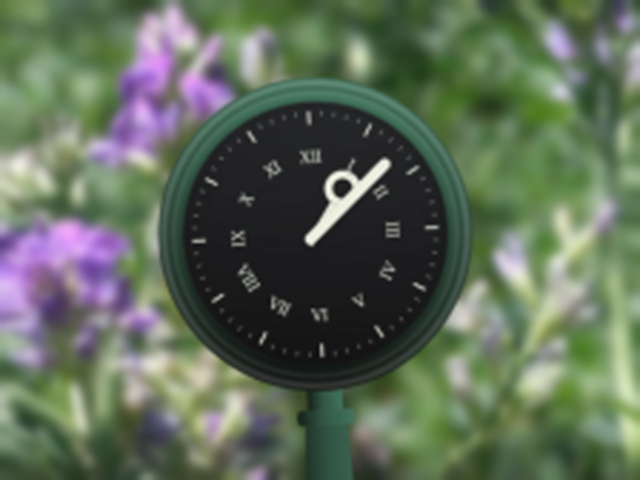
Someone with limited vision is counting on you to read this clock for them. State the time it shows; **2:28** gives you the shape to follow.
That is **1:08**
